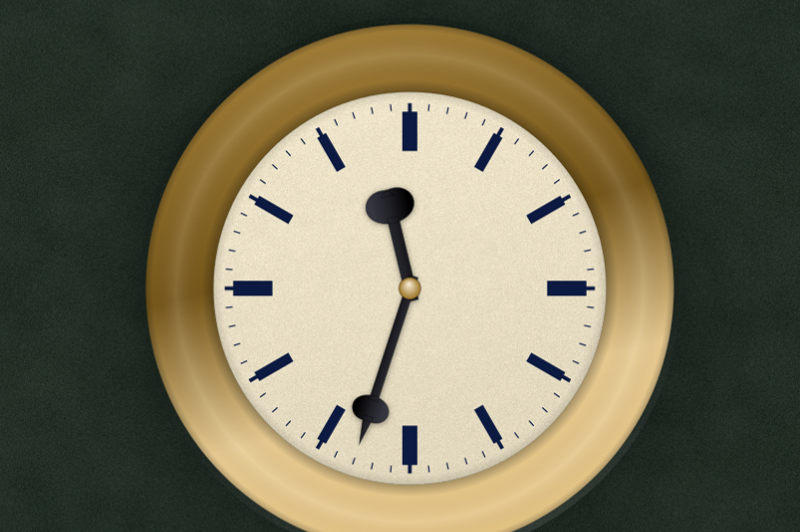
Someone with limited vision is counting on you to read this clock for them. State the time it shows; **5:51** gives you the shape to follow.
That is **11:33**
